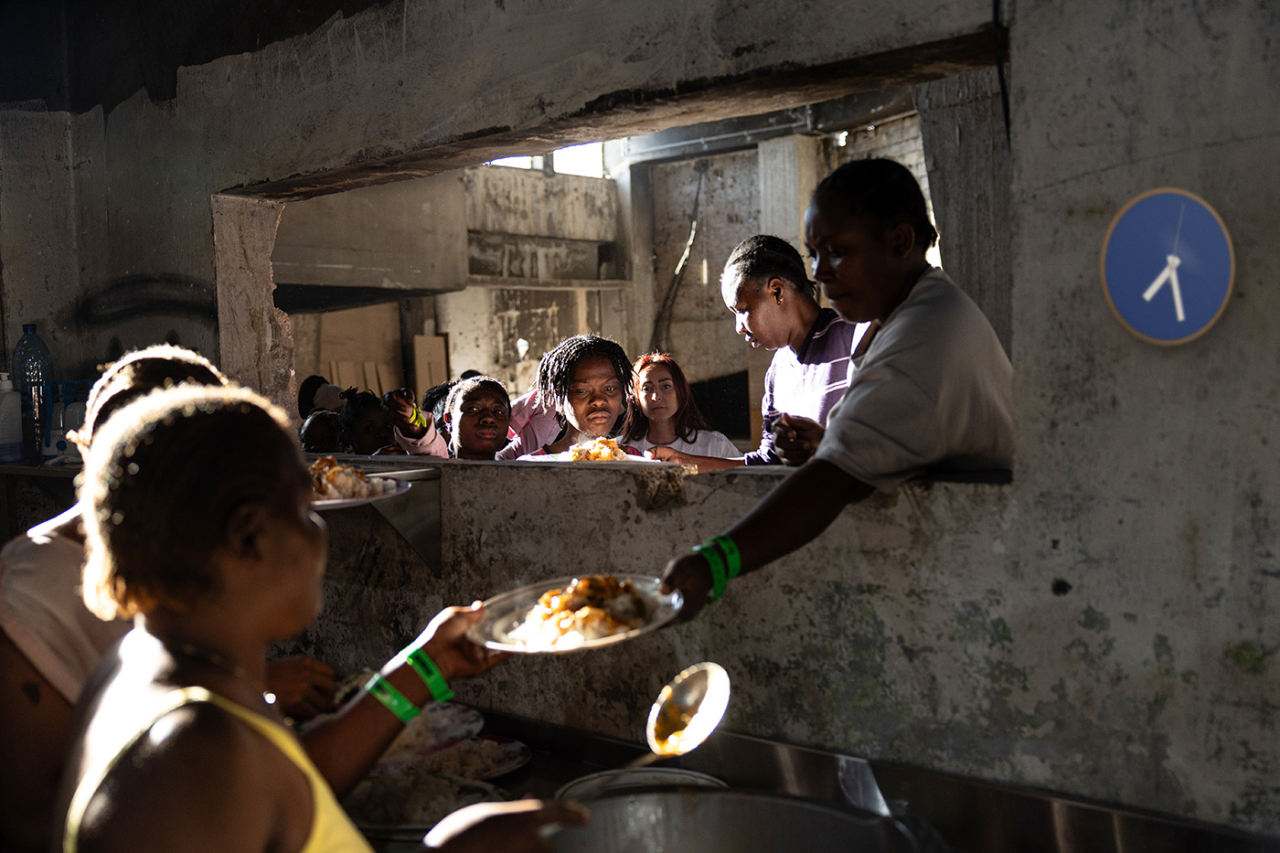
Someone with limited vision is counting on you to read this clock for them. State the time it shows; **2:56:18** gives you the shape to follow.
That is **7:28:02**
